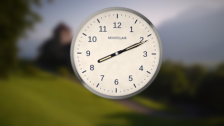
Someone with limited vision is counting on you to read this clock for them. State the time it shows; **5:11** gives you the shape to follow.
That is **8:11**
